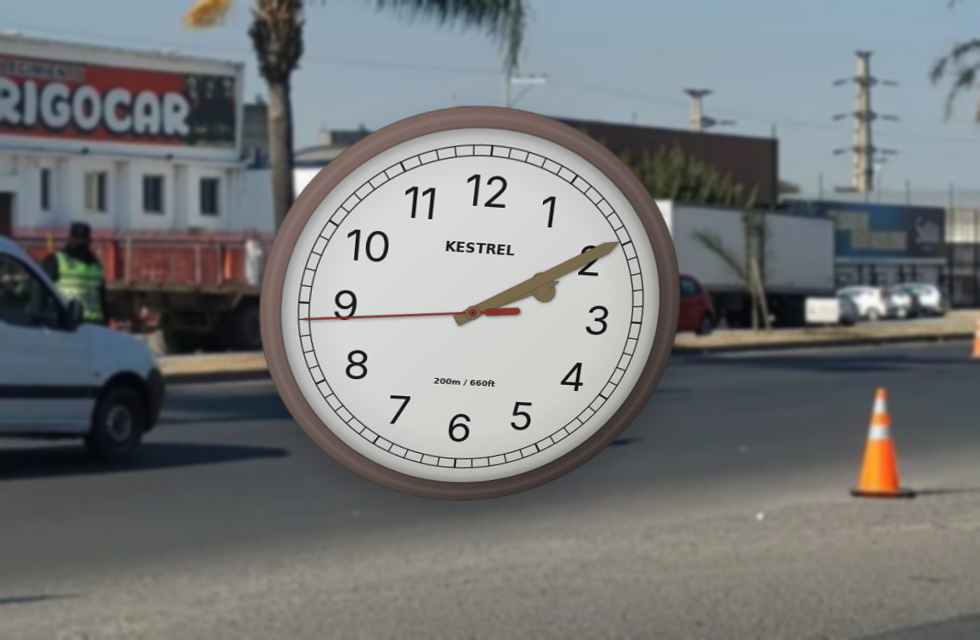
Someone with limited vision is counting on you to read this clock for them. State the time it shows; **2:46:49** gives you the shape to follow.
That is **2:09:44**
